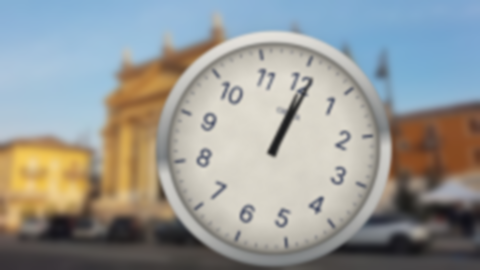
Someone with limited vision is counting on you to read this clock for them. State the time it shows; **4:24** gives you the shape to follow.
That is **12:01**
